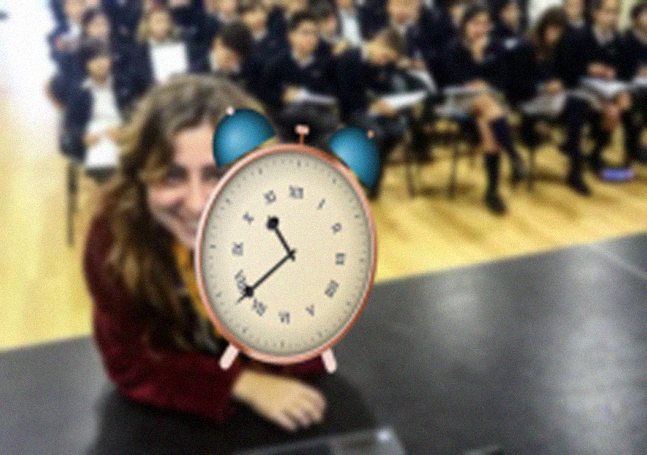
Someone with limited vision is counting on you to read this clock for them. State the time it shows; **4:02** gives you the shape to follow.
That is **10:38**
